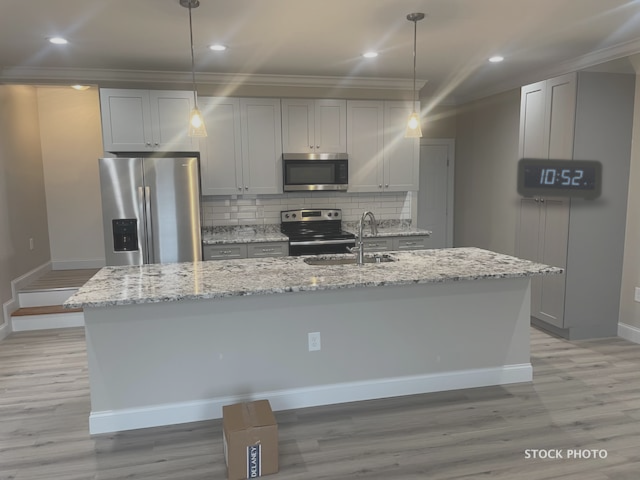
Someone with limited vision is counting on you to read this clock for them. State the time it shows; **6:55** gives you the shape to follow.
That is **10:52**
